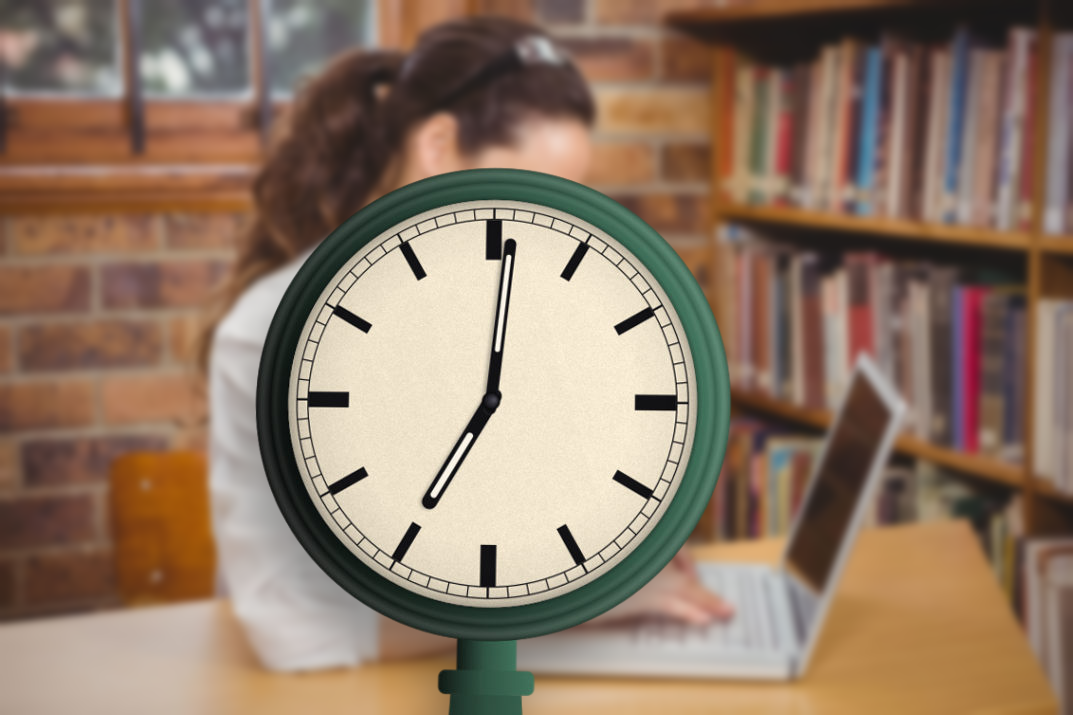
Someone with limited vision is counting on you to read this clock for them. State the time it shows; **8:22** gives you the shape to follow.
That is **7:01**
